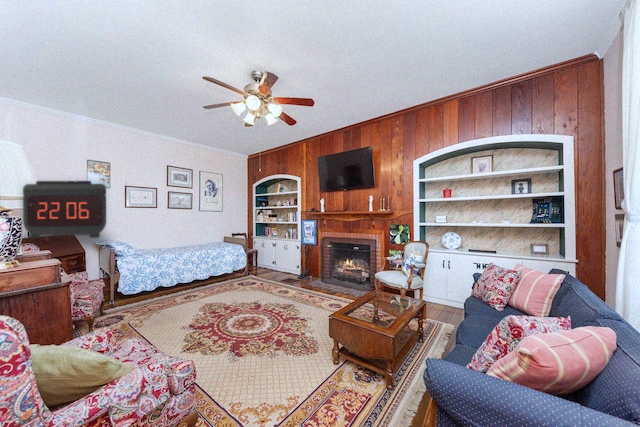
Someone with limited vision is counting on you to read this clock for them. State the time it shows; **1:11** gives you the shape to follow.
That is **22:06**
